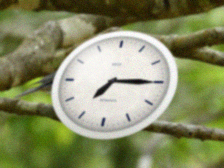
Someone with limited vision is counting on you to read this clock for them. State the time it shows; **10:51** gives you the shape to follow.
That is **7:15**
